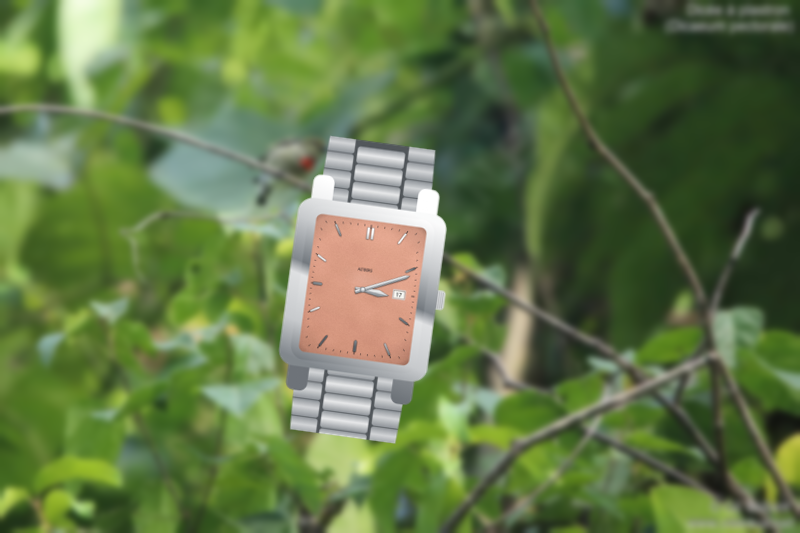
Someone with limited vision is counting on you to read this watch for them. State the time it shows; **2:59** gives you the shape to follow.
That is **3:11**
